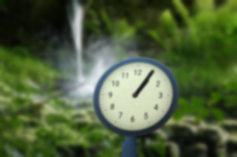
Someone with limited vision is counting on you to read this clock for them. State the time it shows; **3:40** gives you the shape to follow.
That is **1:05**
